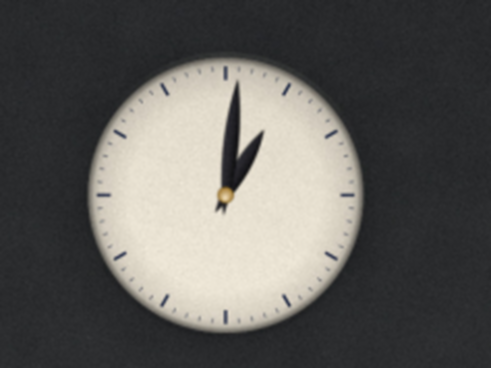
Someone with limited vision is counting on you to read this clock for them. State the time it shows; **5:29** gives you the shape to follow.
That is **1:01**
